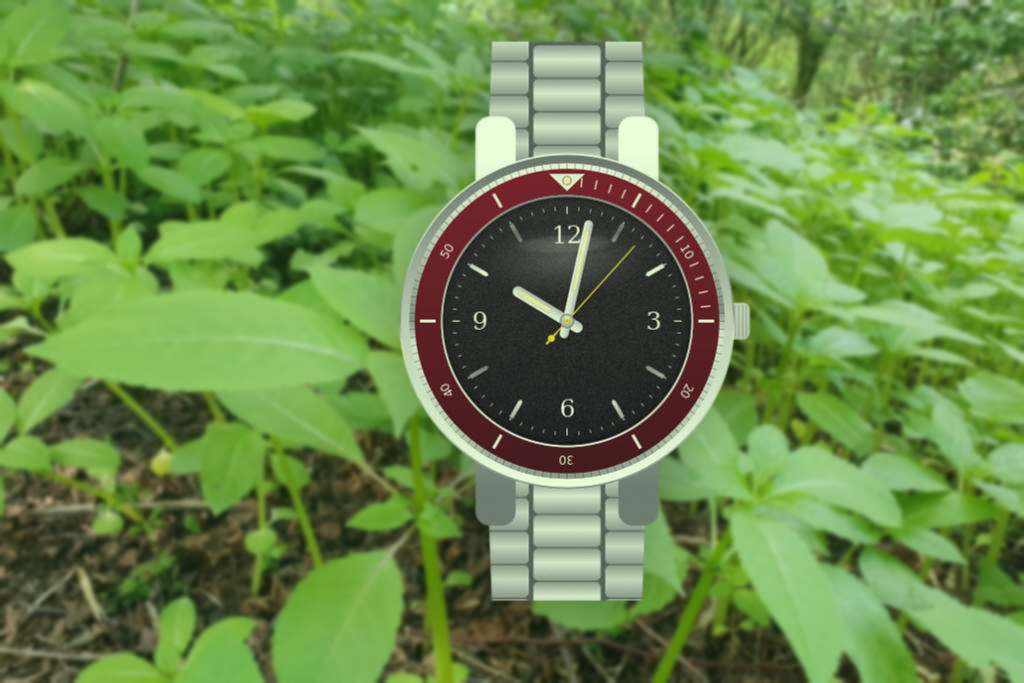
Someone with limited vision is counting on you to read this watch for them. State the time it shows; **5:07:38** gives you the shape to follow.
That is **10:02:07**
